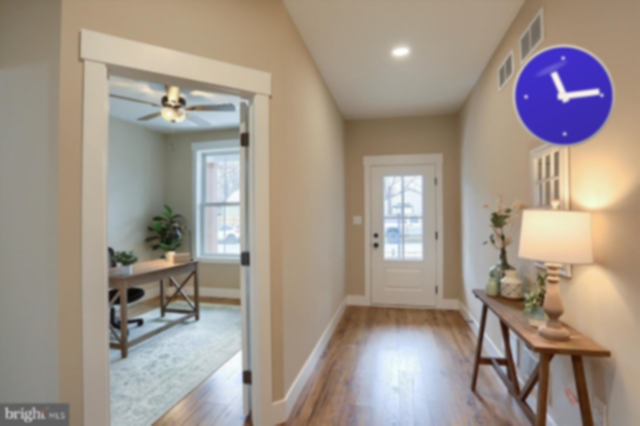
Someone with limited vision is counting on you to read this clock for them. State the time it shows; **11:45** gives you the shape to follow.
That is **11:14**
